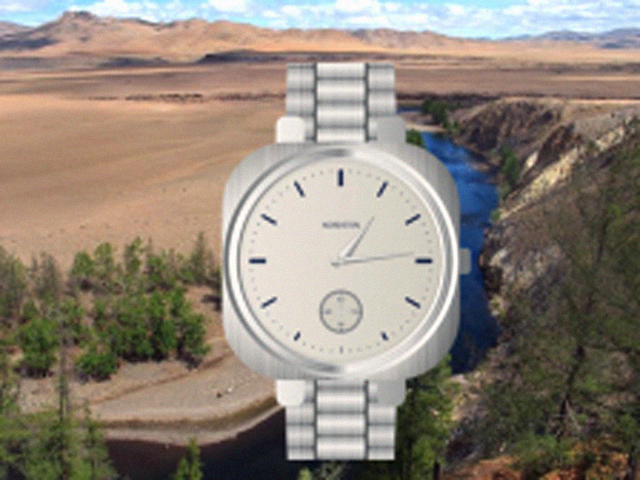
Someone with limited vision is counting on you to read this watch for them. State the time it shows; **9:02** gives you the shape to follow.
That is **1:14**
